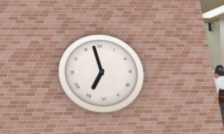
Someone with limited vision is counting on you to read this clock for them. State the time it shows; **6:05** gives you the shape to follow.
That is **6:58**
